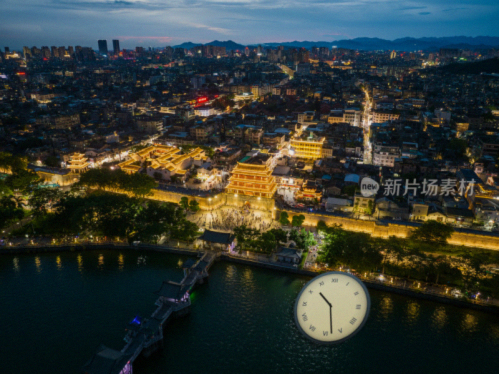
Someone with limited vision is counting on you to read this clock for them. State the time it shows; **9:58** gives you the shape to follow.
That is **10:28**
